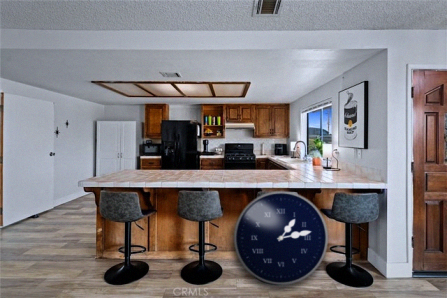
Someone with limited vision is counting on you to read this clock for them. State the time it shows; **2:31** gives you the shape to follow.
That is **1:13**
